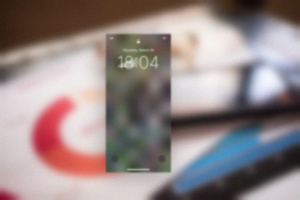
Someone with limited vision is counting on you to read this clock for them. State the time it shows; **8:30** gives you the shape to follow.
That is **18:04**
